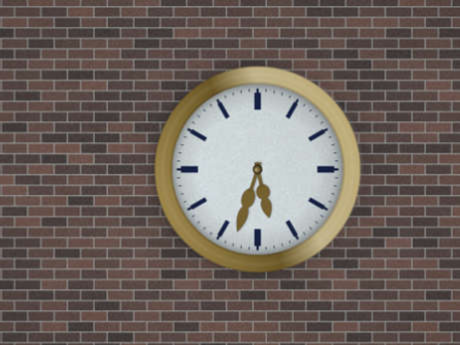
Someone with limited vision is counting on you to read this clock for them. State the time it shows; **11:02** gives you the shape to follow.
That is **5:33**
